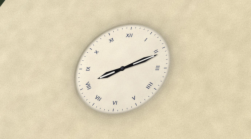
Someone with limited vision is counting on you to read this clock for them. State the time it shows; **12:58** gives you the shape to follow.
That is **8:11**
